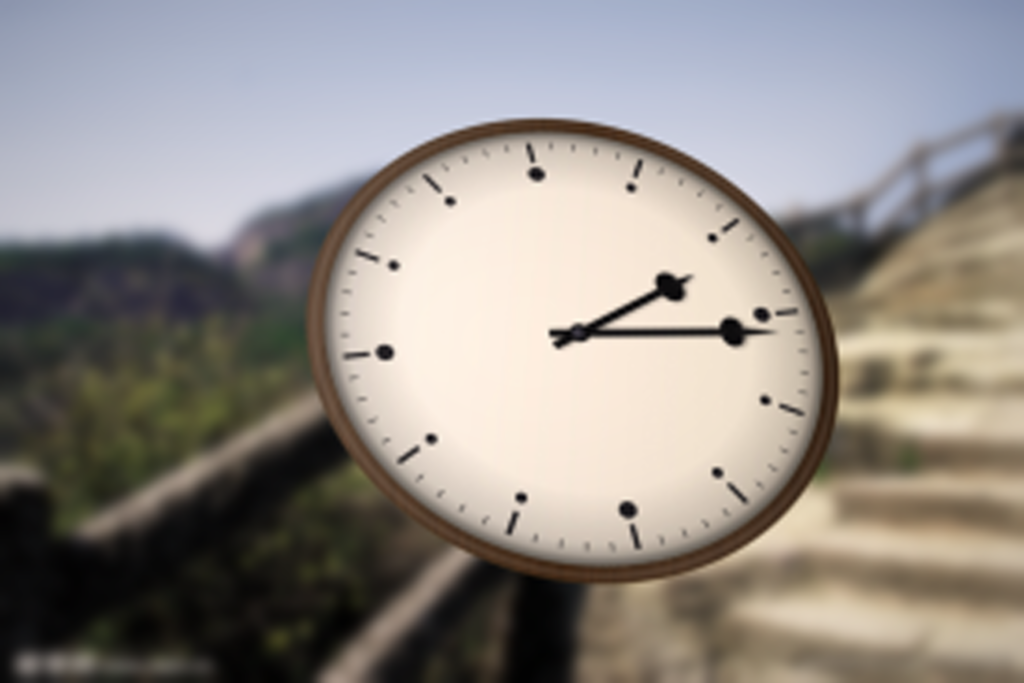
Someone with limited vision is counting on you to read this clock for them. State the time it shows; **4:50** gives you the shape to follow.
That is **2:16**
